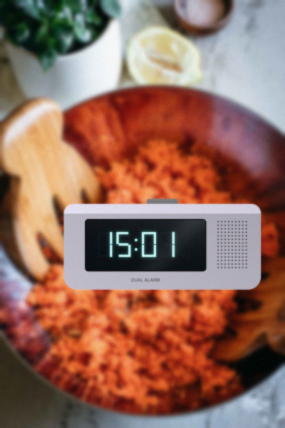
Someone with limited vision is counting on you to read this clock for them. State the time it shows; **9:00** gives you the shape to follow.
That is **15:01**
